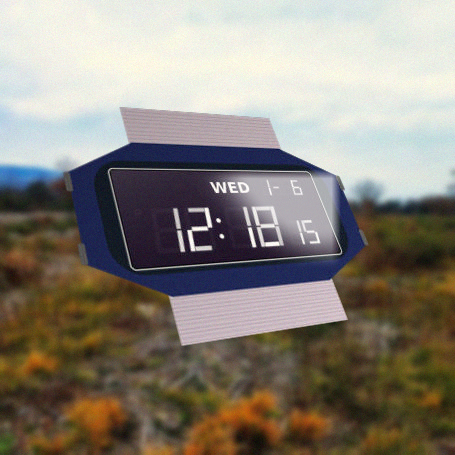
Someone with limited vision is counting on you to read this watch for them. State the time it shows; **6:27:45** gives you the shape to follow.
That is **12:18:15**
